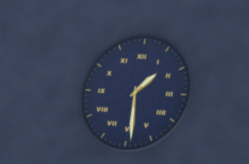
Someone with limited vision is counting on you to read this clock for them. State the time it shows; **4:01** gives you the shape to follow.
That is **1:29**
